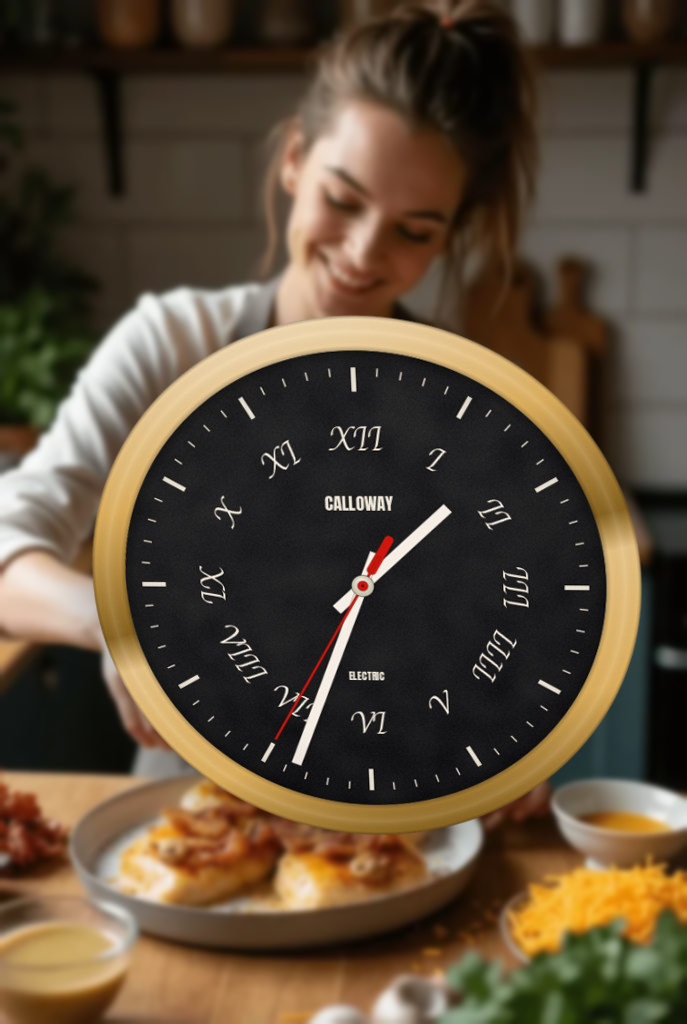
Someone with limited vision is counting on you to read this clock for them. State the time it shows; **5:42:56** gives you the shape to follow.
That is **1:33:35**
